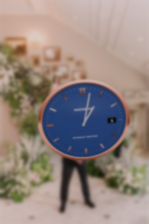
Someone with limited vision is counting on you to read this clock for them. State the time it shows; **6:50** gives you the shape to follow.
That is **1:02**
